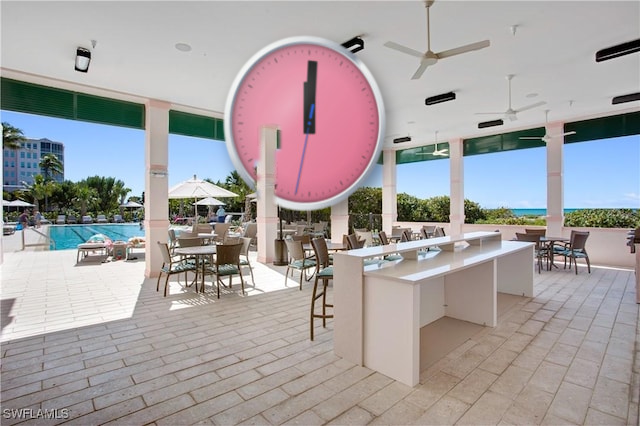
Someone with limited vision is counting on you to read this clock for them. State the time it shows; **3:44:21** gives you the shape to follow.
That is **12:00:32**
